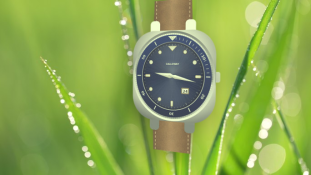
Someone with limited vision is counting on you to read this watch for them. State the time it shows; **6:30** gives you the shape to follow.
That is **9:17**
